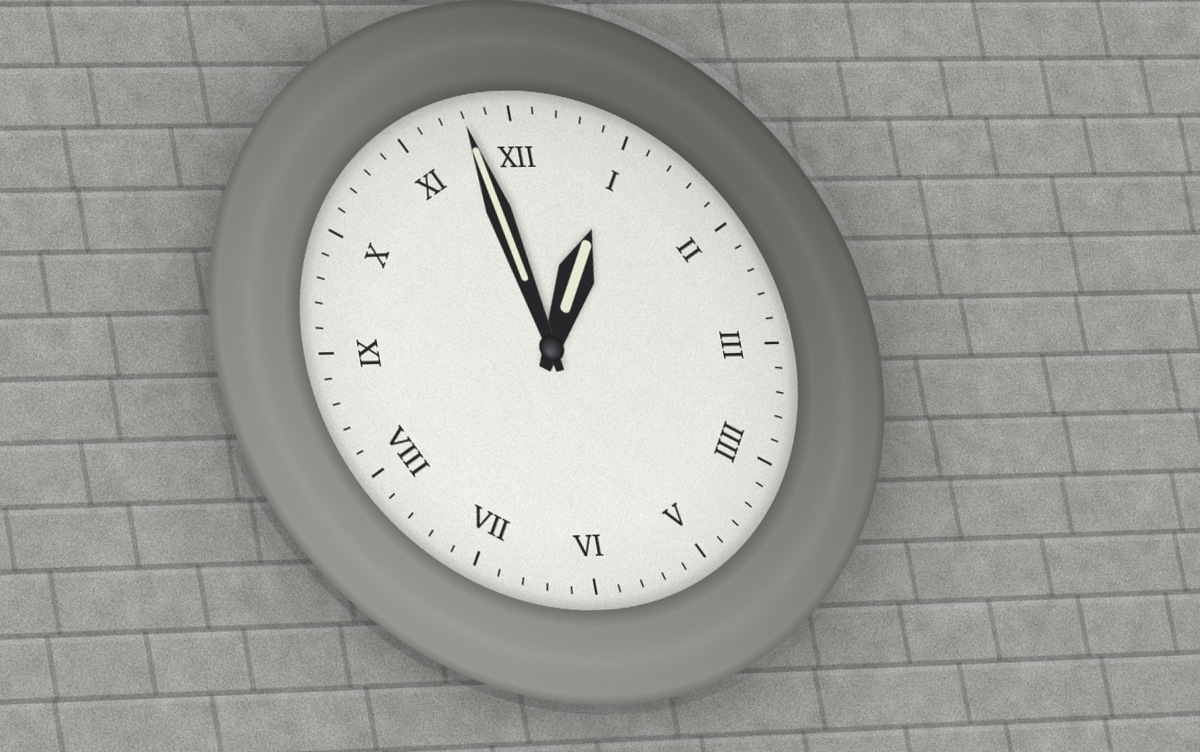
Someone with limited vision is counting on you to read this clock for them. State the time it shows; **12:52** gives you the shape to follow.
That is **12:58**
